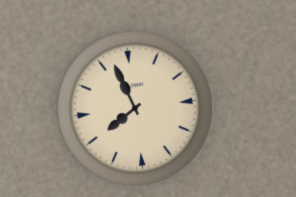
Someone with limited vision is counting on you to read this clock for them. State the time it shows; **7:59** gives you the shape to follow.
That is **7:57**
